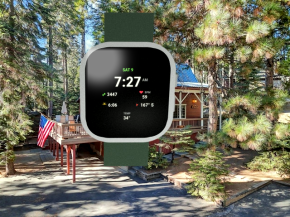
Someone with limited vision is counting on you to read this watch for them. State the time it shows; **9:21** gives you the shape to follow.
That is **7:27**
